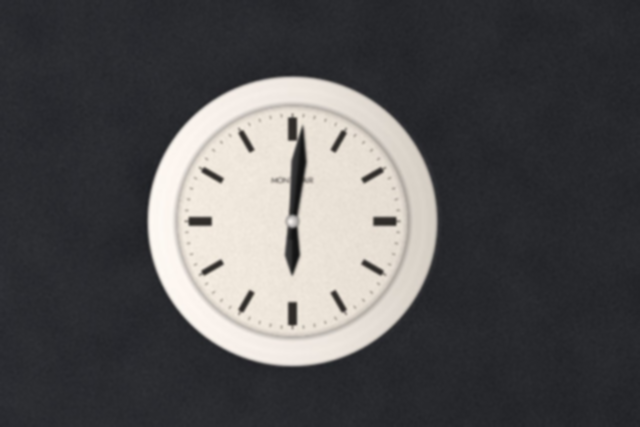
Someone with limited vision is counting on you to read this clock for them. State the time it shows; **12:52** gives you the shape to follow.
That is **6:01**
